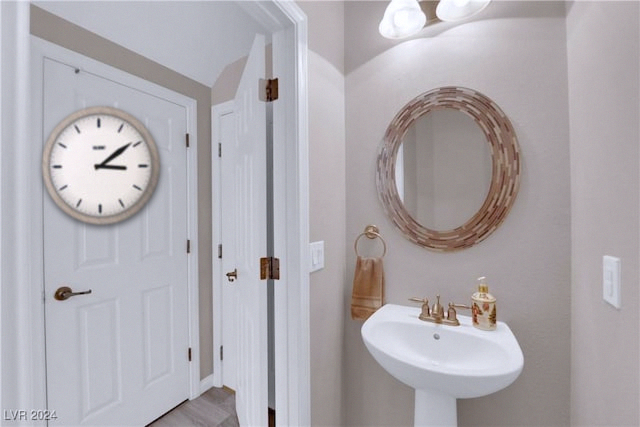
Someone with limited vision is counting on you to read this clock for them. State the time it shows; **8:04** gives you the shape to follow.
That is **3:09**
